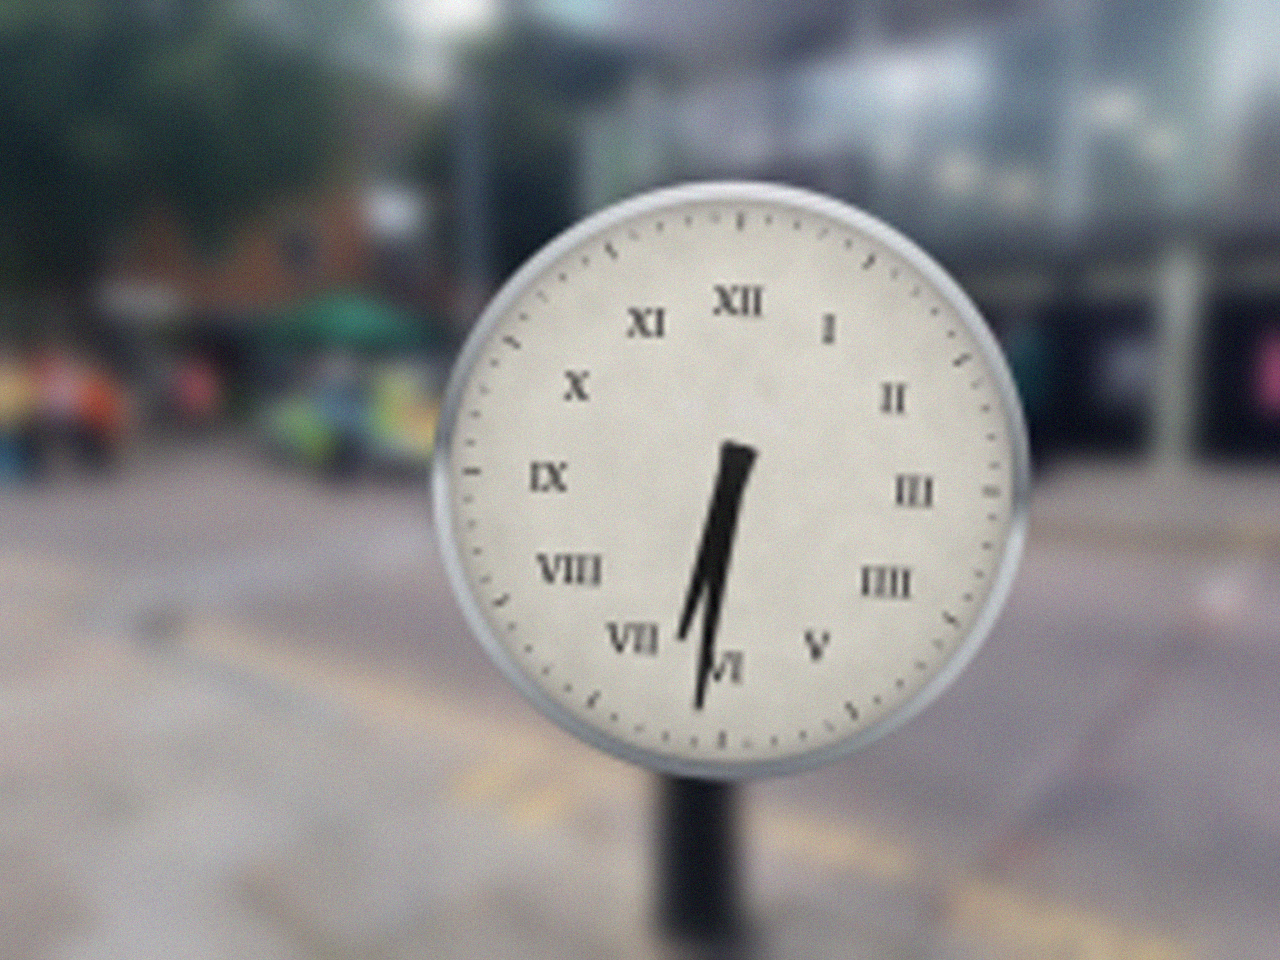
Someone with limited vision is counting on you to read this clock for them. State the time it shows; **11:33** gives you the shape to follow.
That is **6:31**
